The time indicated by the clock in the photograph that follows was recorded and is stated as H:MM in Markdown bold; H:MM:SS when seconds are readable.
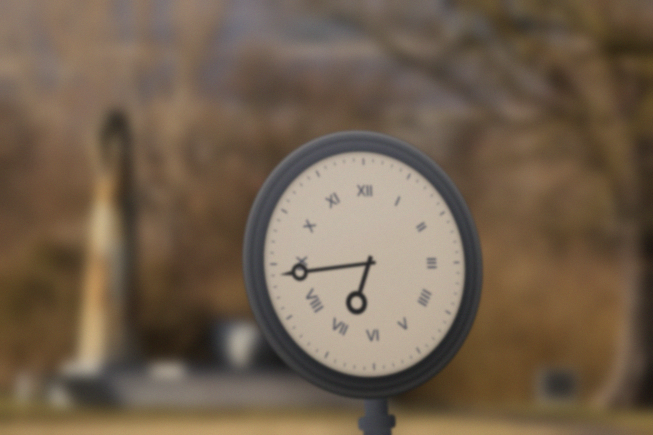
**6:44**
